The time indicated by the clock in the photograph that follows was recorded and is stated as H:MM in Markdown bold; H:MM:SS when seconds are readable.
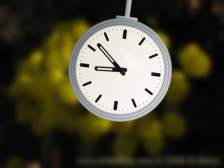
**8:52**
